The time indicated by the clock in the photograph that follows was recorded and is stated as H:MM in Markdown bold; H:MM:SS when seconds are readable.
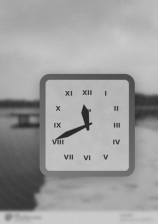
**11:41**
